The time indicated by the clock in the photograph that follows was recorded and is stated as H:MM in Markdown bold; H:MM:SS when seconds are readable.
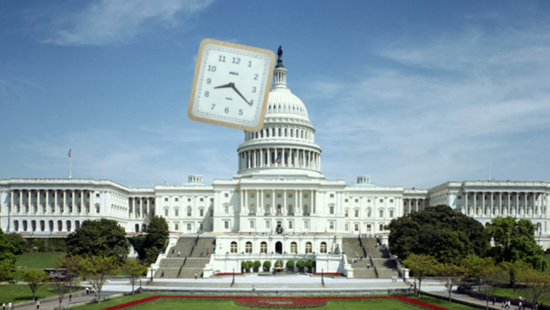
**8:21**
